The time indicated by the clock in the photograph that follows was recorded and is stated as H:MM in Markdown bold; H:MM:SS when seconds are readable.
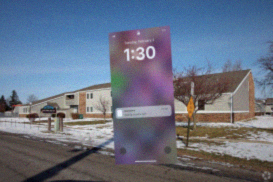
**1:30**
